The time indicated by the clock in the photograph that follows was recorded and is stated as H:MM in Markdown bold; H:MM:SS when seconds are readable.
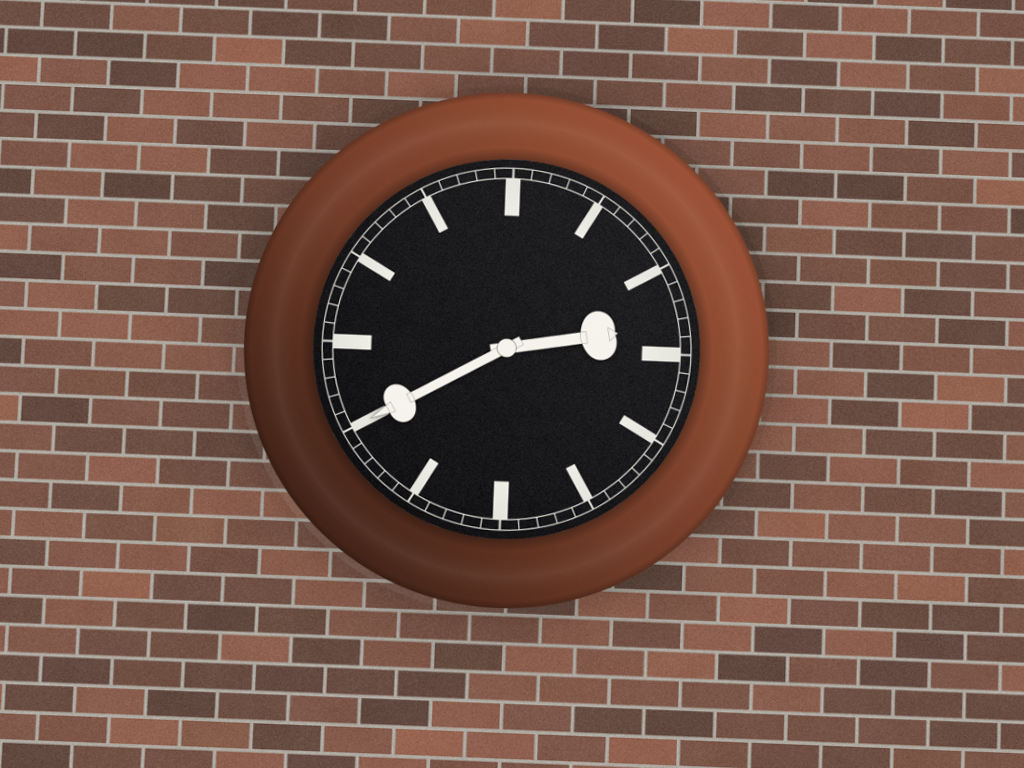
**2:40**
